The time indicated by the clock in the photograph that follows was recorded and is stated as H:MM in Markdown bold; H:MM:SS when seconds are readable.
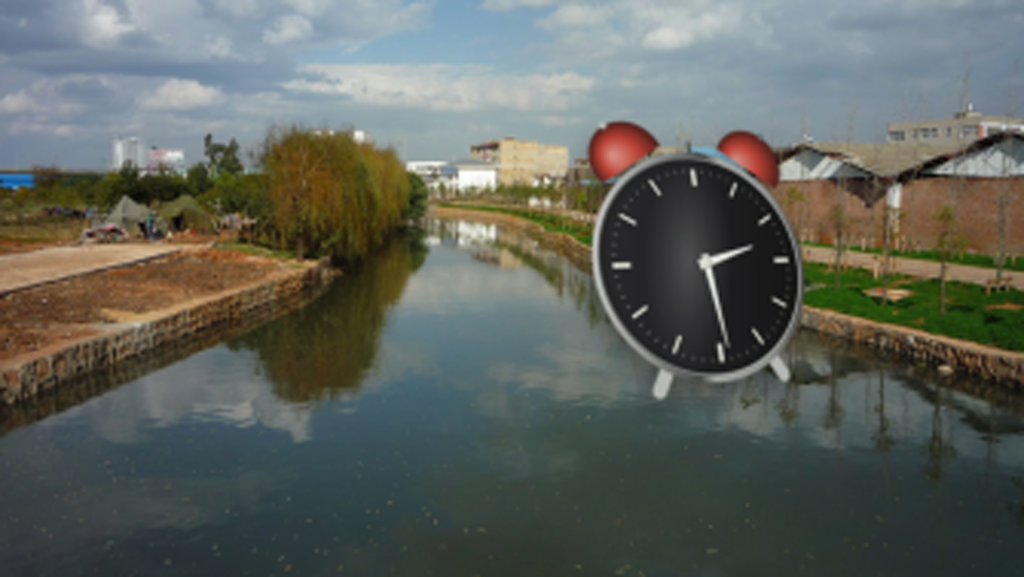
**2:29**
